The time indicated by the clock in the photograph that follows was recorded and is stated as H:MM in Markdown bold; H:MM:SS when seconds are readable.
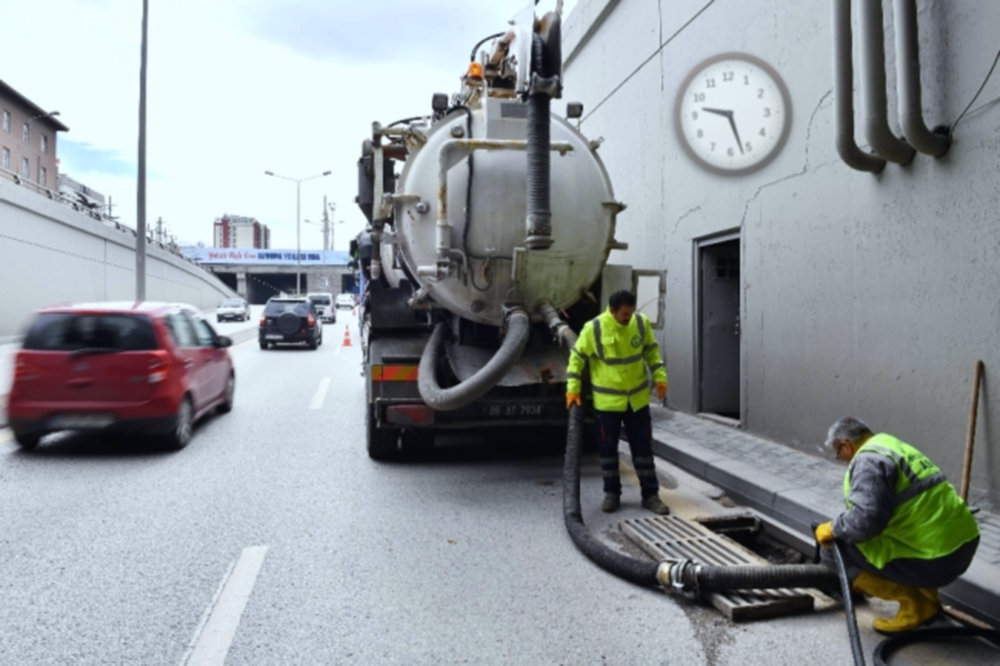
**9:27**
